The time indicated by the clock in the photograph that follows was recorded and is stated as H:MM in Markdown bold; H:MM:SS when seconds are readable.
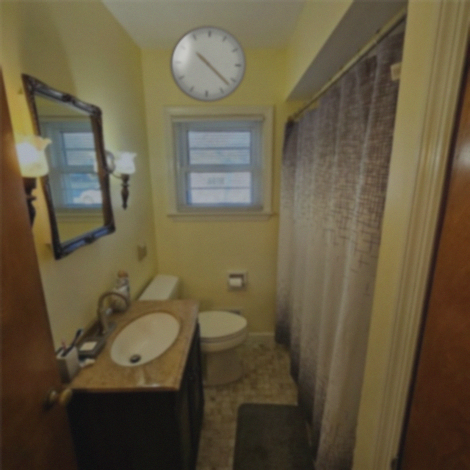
**10:22**
